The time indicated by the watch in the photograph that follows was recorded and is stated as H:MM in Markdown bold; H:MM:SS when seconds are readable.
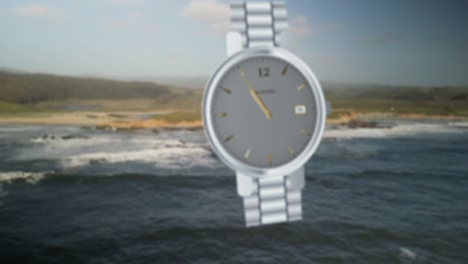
**10:55**
